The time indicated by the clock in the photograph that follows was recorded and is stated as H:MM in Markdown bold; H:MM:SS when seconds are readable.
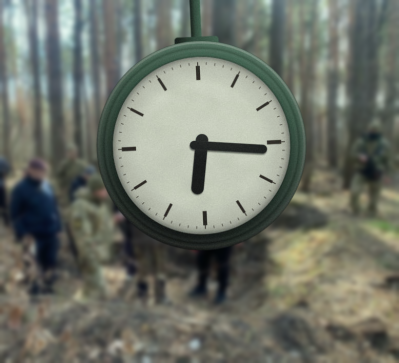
**6:16**
